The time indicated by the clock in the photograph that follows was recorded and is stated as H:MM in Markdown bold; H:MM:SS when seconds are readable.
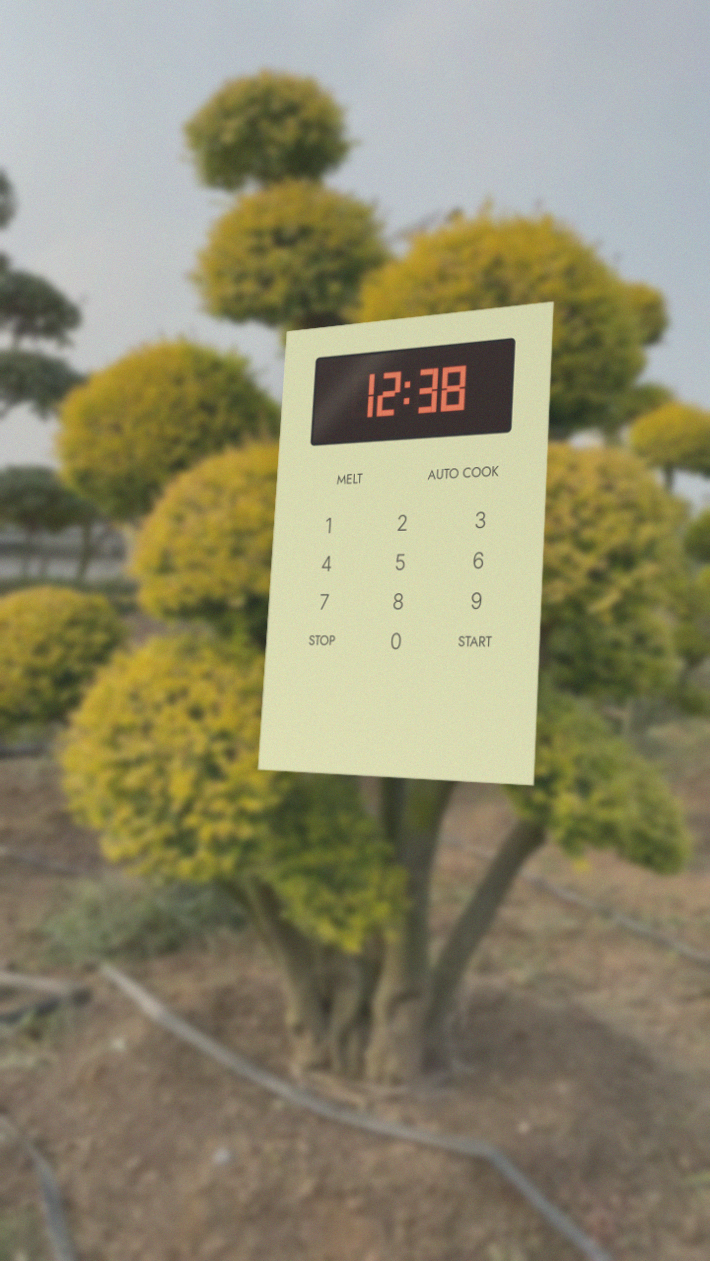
**12:38**
